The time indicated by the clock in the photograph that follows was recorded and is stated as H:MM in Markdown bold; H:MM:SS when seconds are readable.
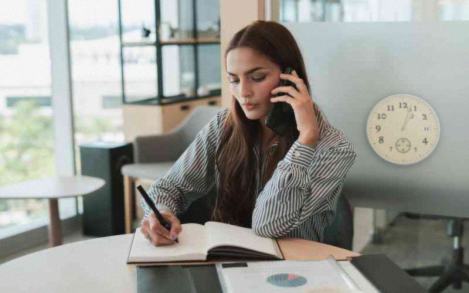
**1:03**
